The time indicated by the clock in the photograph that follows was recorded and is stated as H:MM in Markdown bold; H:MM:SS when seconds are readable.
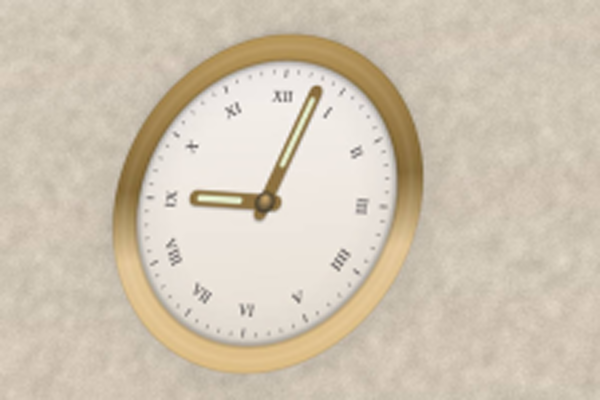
**9:03**
